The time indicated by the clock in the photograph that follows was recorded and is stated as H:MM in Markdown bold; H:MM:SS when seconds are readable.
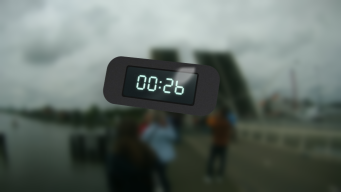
**0:26**
